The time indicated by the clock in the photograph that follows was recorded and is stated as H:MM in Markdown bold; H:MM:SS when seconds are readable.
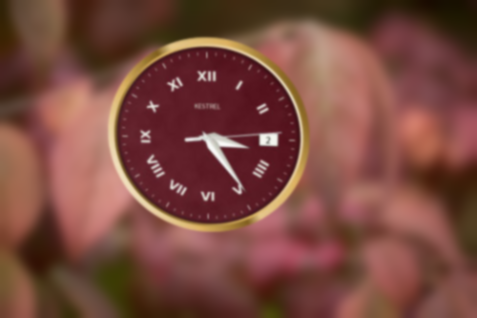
**3:24:14**
